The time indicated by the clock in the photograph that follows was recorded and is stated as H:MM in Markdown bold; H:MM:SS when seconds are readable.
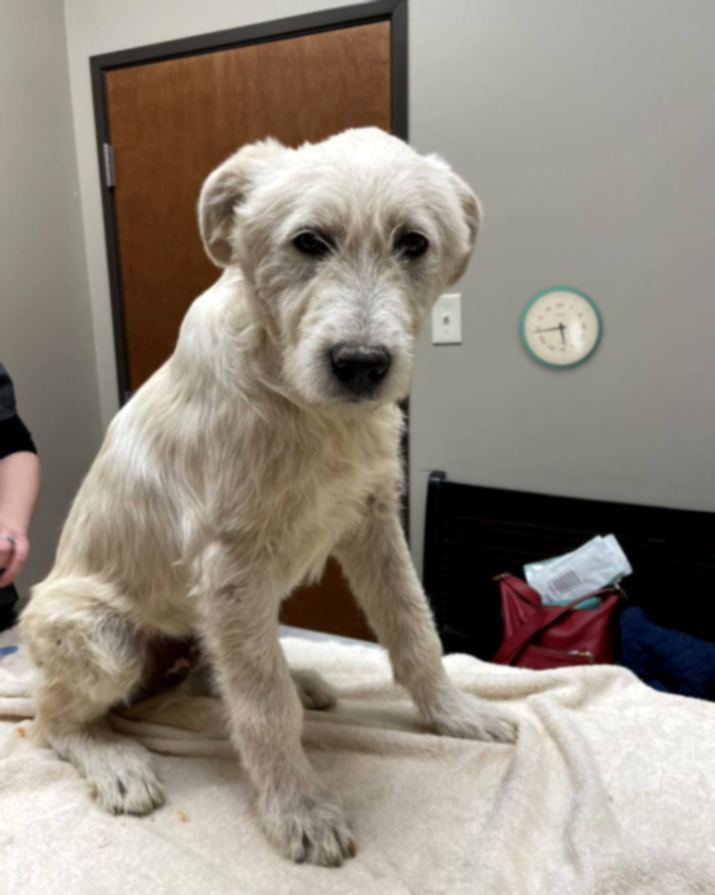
**5:44**
